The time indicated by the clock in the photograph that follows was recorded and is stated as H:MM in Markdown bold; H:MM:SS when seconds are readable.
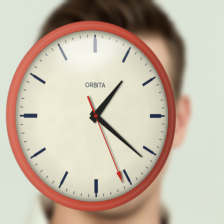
**1:21:26**
